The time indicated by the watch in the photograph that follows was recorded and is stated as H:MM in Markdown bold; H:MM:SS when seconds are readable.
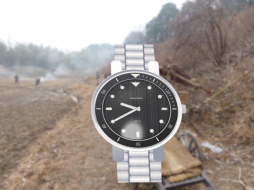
**9:40**
